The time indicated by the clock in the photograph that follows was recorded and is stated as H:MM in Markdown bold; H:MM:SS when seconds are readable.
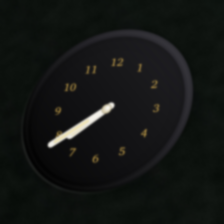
**7:39**
